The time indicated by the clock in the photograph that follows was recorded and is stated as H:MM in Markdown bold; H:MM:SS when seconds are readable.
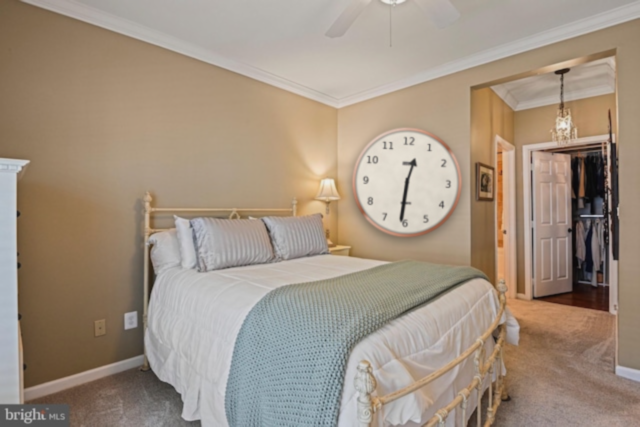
**12:31**
